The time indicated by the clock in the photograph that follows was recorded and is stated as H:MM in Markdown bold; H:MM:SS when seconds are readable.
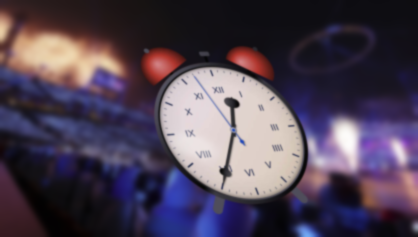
**12:34:57**
